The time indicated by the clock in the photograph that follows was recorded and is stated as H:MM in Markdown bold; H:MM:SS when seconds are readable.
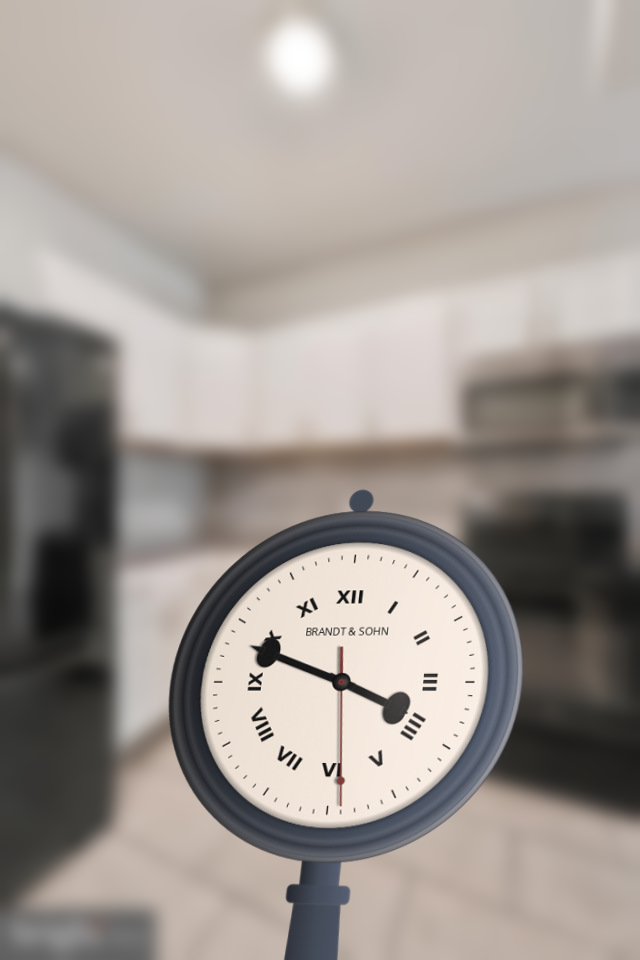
**3:48:29**
